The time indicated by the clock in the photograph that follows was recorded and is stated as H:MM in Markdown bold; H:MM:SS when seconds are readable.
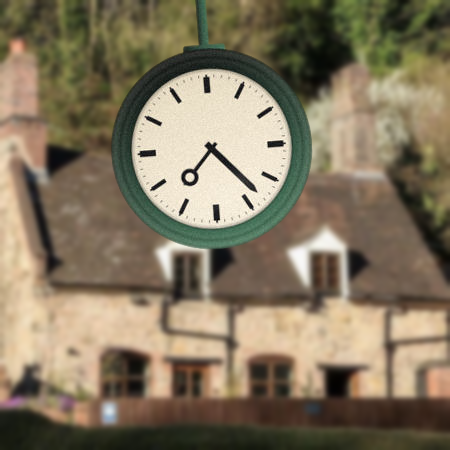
**7:23**
